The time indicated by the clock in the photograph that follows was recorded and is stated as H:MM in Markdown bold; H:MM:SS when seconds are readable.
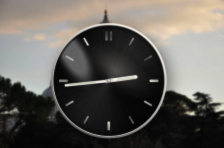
**2:44**
